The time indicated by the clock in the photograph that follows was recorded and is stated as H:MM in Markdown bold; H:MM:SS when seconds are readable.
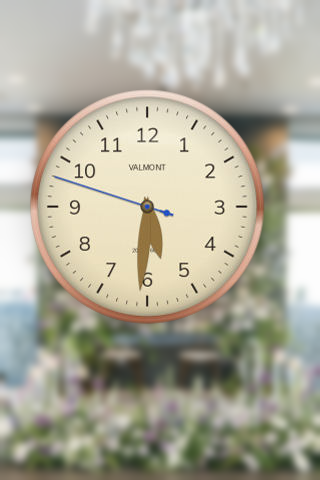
**5:30:48**
